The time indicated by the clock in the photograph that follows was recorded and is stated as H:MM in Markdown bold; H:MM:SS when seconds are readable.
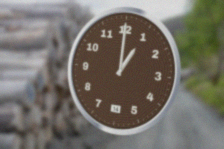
**1:00**
